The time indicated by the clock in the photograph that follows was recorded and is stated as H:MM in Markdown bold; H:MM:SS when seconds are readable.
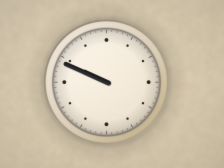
**9:49**
